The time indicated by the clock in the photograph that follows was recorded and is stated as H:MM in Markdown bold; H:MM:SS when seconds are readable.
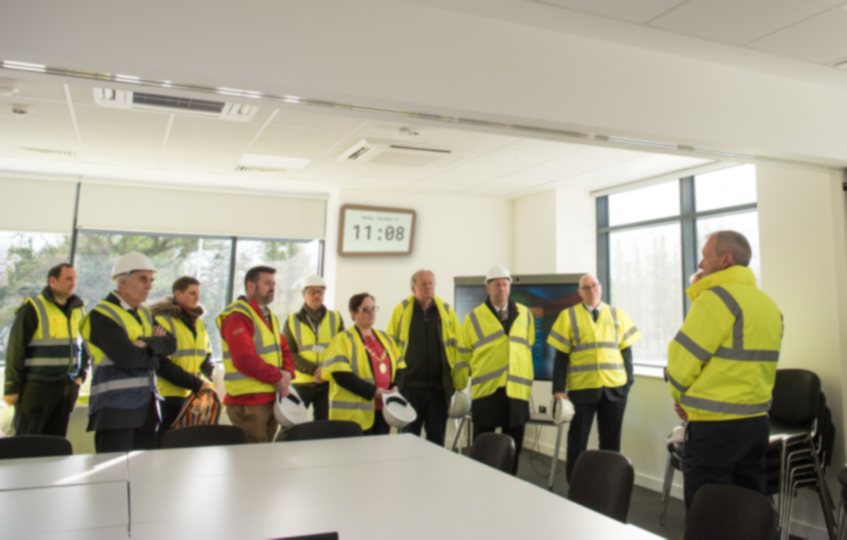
**11:08**
